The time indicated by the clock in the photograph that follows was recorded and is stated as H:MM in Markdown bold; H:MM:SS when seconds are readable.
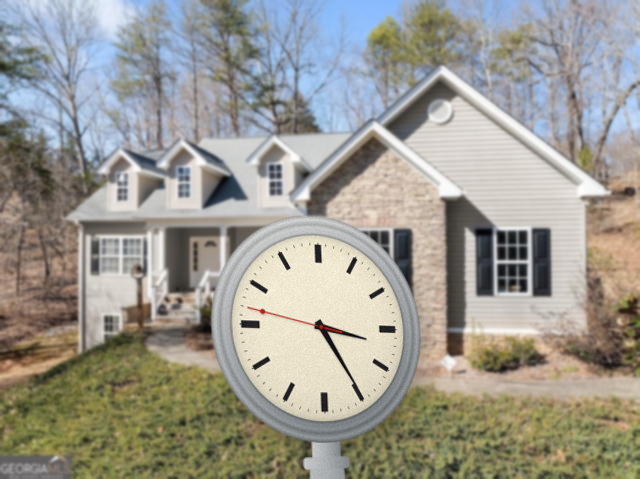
**3:24:47**
